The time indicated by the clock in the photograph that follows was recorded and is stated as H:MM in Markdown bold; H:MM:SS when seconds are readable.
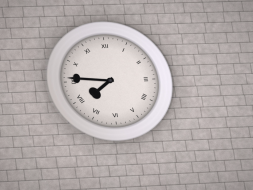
**7:46**
